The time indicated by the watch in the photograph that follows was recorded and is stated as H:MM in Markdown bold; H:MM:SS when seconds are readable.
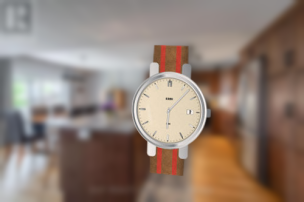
**6:07**
